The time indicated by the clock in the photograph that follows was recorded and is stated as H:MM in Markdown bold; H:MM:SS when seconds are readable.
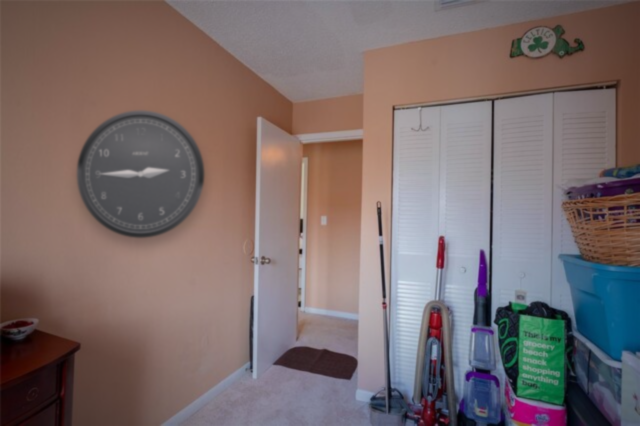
**2:45**
